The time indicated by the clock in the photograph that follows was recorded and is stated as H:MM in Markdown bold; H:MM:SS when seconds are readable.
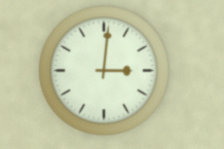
**3:01**
